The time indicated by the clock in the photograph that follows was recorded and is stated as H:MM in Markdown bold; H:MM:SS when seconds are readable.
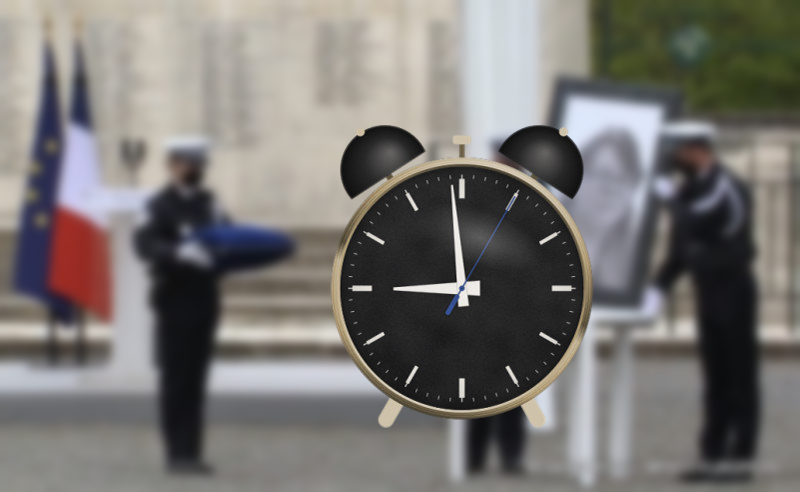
**8:59:05**
